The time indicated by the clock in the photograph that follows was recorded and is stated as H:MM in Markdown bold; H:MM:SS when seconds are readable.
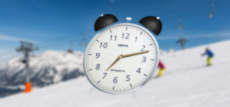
**7:12**
